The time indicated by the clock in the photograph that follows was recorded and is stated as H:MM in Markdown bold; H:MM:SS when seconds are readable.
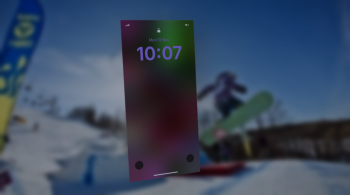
**10:07**
